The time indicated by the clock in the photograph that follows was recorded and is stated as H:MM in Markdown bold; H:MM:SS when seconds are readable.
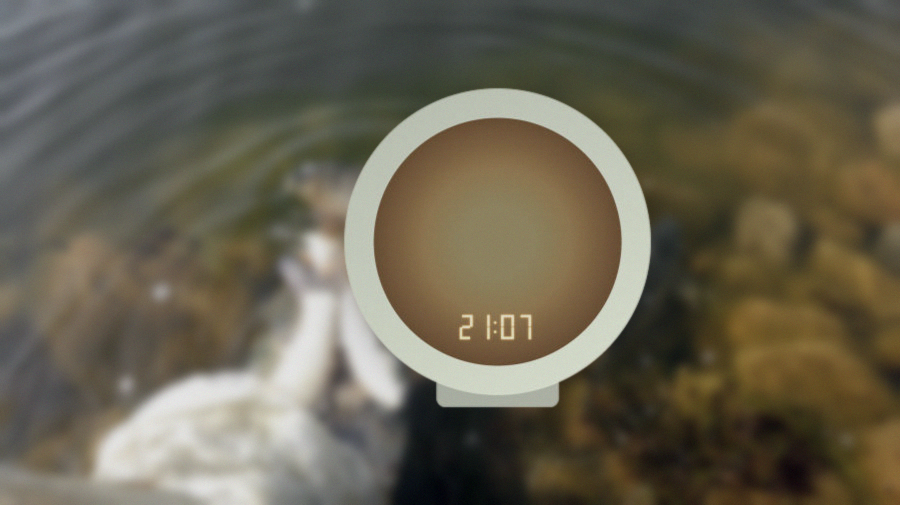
**21:07**
